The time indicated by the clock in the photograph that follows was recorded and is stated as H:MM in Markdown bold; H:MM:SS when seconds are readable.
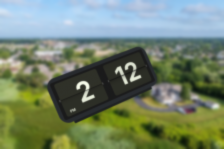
**2:12**
